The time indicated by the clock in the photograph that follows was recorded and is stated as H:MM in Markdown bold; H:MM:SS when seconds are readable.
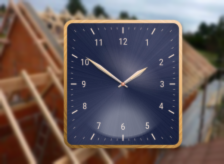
**1:51**
